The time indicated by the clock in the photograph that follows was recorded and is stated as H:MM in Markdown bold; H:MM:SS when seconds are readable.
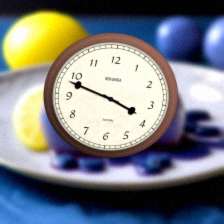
**3:48**
